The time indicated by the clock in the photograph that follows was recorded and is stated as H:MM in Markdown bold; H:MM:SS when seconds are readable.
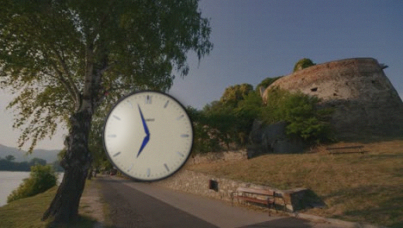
**6:57**
